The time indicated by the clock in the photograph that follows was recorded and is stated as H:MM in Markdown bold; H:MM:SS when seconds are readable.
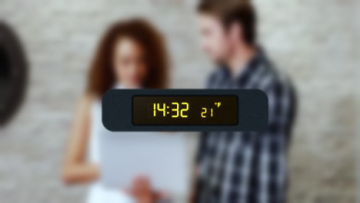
**14:32**
